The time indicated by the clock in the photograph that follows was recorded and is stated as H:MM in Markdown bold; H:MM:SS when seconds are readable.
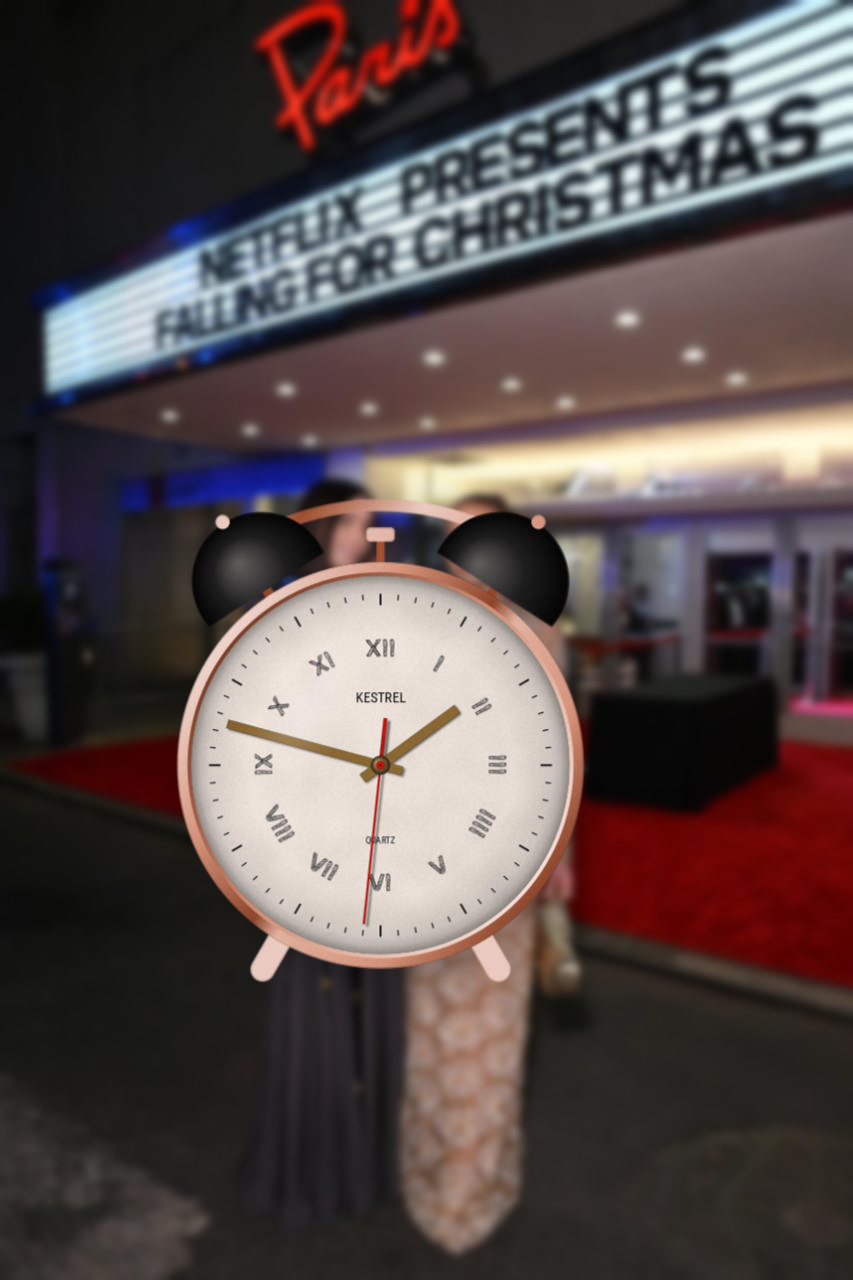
**1:47:31**
